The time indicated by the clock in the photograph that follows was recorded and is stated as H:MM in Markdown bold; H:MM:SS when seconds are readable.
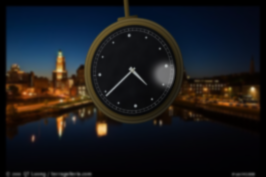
**4:39**
